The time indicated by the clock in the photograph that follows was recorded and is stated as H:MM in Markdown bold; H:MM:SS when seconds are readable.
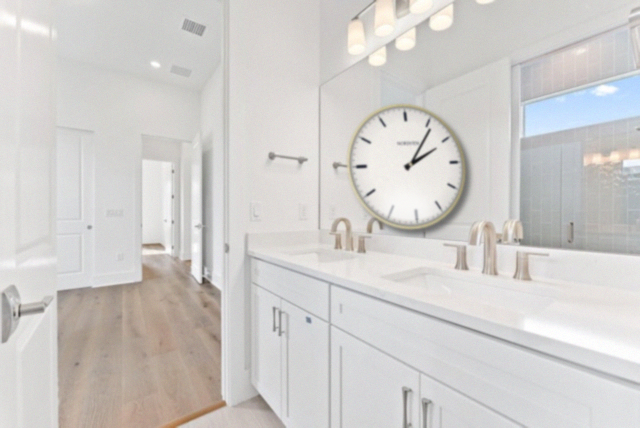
**2:06**
